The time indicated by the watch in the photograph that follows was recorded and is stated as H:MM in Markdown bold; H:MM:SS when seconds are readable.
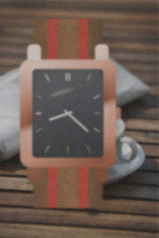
**8:22**
